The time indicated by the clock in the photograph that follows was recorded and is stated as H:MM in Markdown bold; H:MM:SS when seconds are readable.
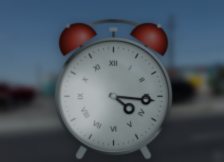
**4:16**
